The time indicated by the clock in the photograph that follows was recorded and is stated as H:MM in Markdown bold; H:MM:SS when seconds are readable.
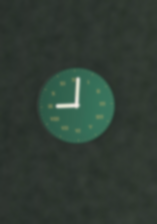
**9:01**
